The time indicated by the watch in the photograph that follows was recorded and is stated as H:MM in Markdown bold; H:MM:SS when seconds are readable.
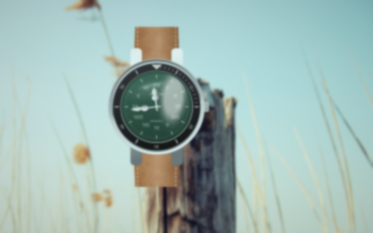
**11:44**
